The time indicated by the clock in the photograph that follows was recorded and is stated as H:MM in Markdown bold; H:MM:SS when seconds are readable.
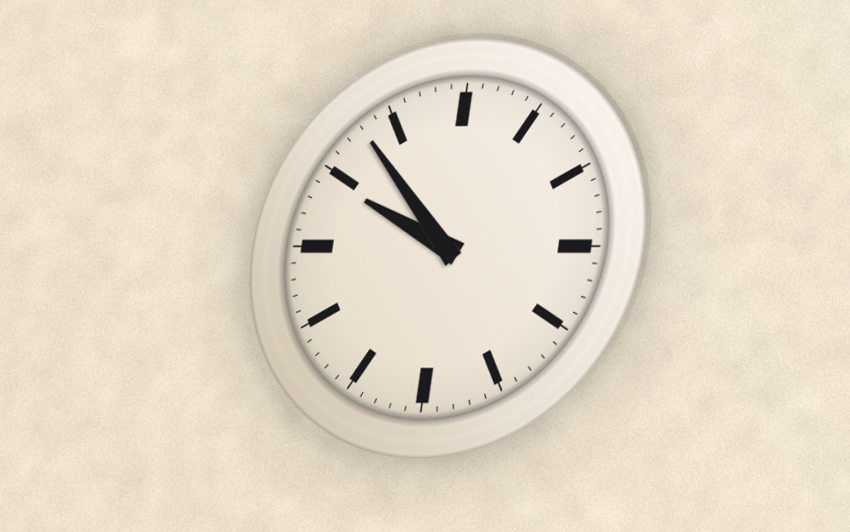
**9:53**
